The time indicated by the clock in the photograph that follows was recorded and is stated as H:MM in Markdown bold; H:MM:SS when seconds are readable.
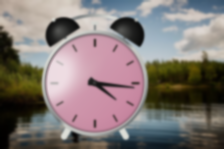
**4:16**
